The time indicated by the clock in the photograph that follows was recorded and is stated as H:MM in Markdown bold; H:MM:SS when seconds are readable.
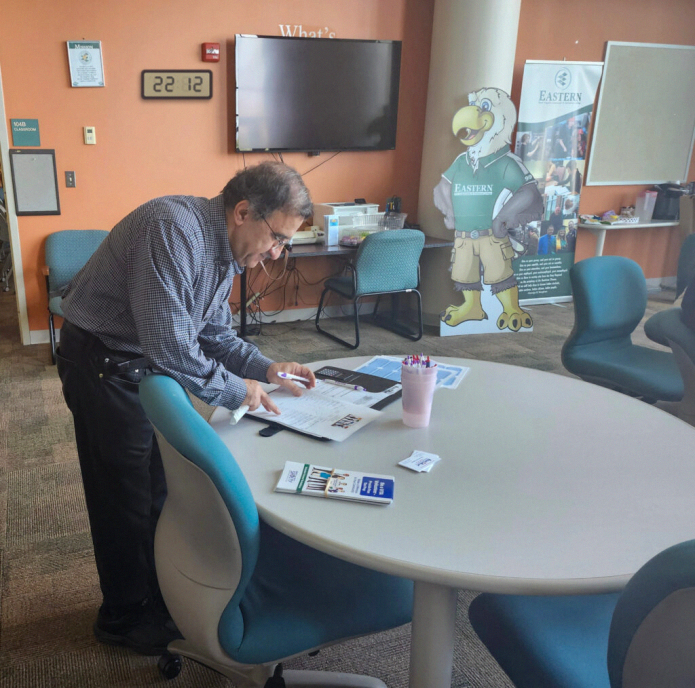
**22:12**
